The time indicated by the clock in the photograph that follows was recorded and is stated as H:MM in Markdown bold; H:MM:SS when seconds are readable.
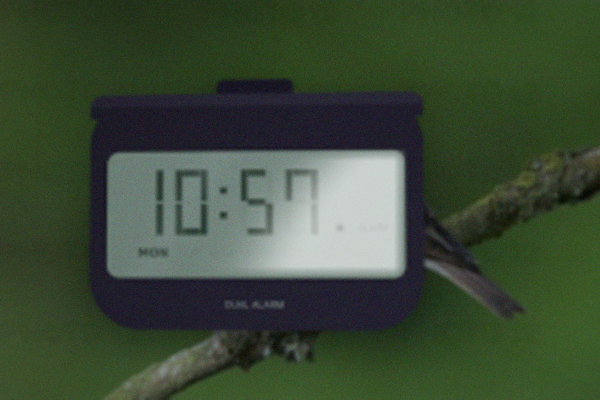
**10:57**
